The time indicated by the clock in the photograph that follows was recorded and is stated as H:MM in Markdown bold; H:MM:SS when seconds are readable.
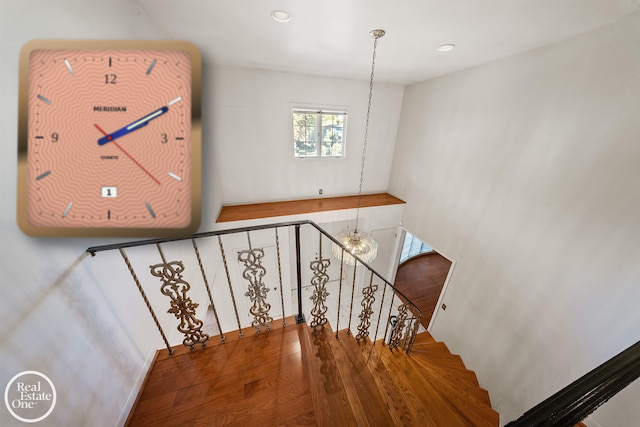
**2:10:22**
